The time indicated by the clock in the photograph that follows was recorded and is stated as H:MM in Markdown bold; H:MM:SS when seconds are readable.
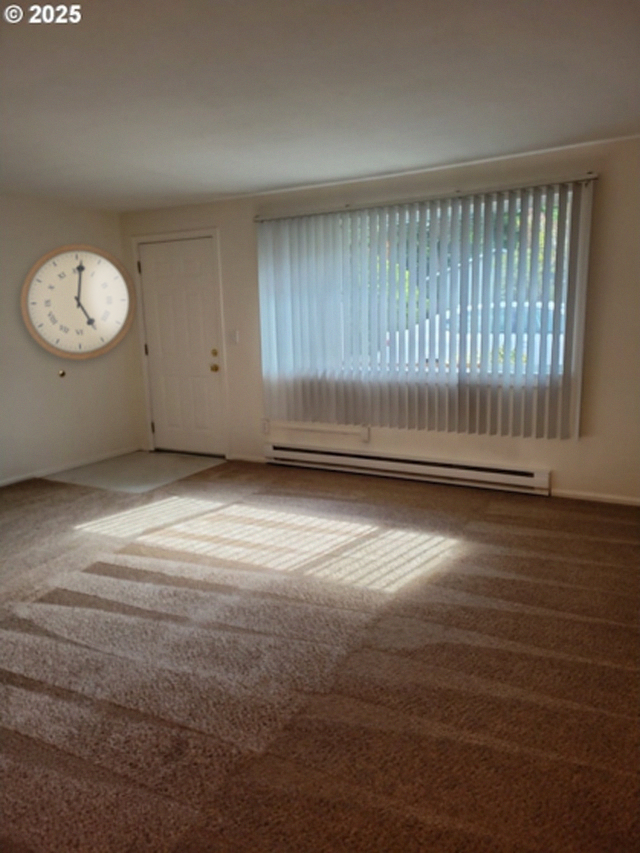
**5:01**
